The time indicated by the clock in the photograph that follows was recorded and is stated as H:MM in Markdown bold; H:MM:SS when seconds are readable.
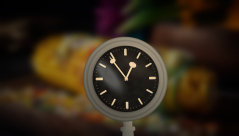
**12:54**
